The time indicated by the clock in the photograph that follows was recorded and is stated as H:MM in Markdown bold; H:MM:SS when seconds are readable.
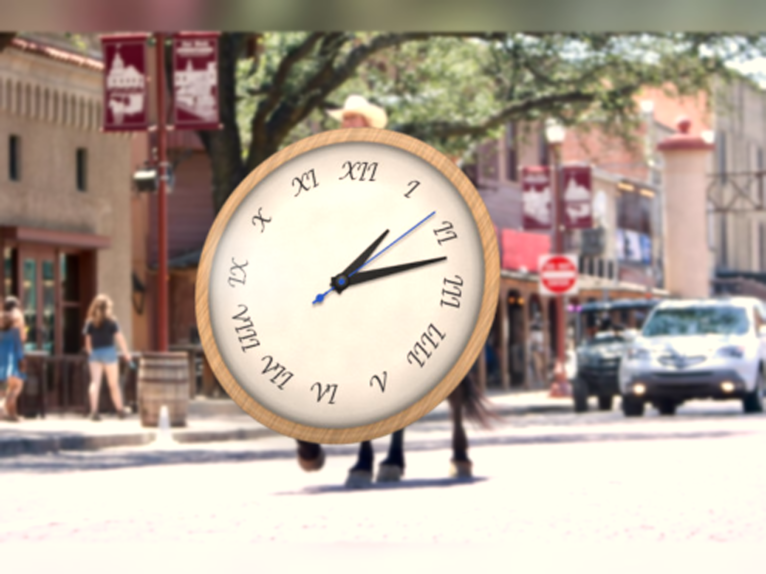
**1:12:08**
